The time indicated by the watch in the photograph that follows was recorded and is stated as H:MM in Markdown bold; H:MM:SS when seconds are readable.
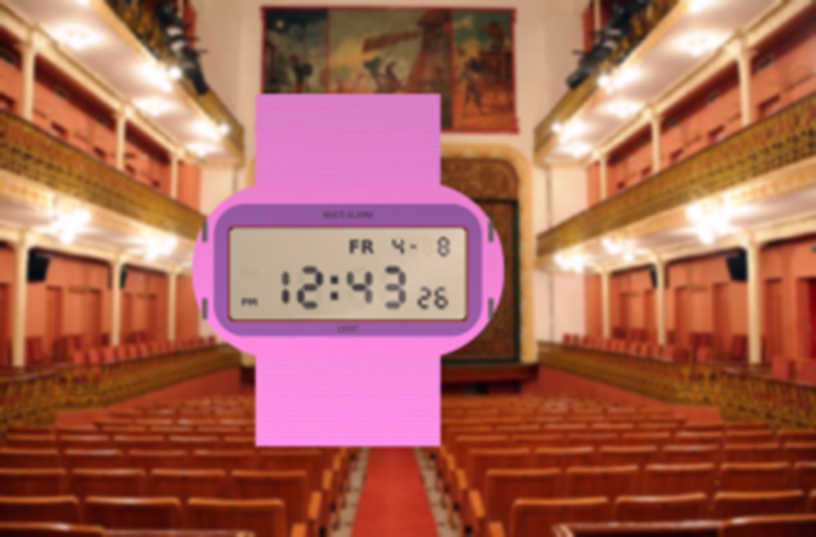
**12:43:26**
